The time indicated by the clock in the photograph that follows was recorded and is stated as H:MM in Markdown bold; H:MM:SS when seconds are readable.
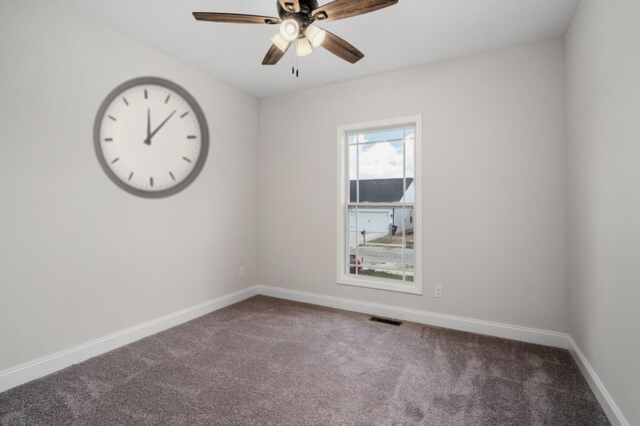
**12:08**
